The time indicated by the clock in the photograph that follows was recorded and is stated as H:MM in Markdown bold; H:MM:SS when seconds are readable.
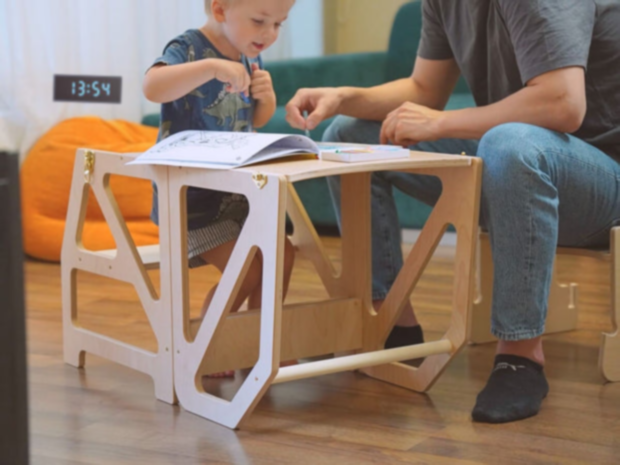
**13:54**
